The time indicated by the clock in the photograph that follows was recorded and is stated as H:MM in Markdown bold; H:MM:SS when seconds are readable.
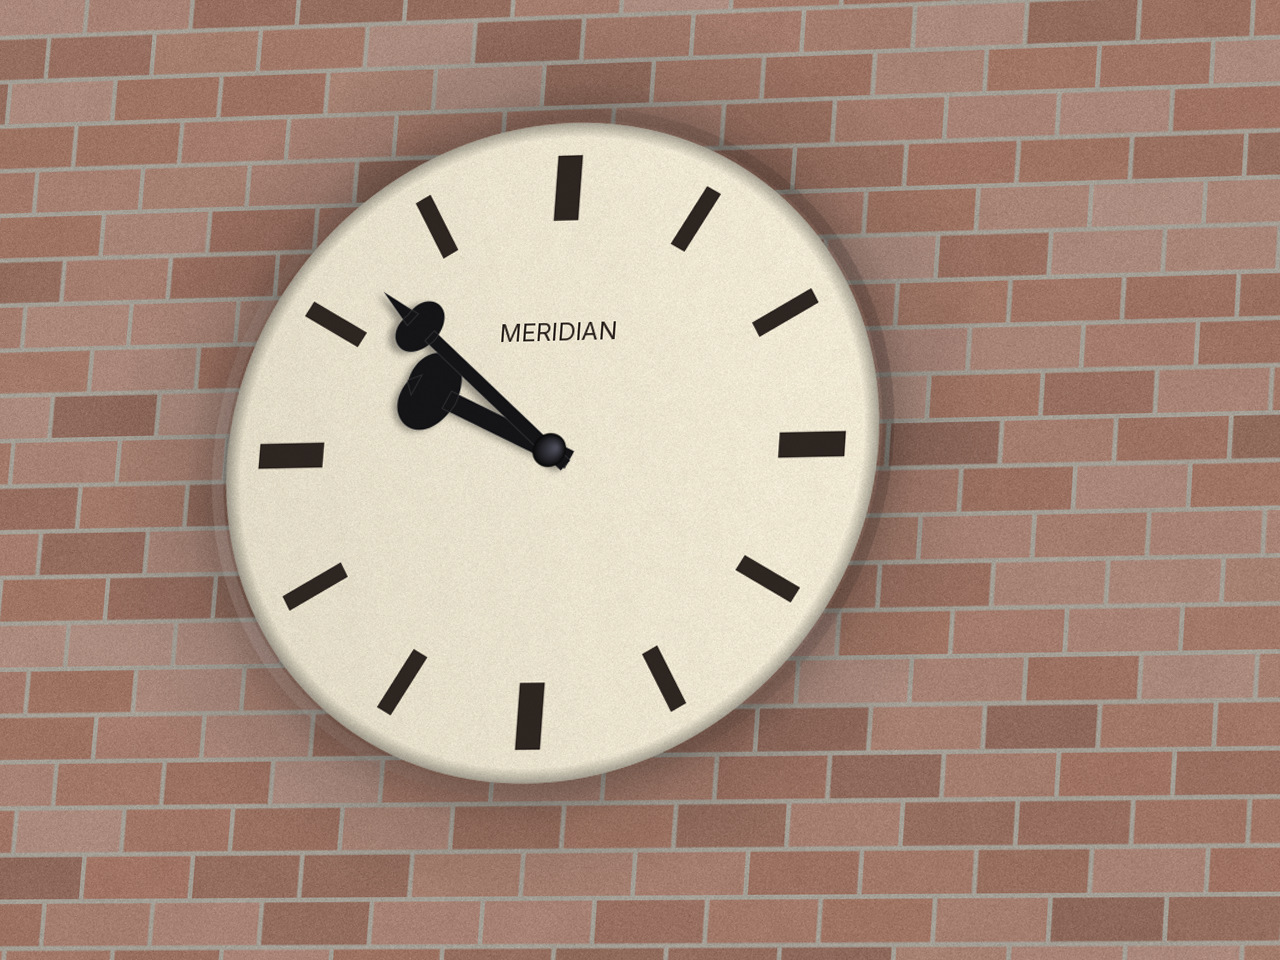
**9:52**
